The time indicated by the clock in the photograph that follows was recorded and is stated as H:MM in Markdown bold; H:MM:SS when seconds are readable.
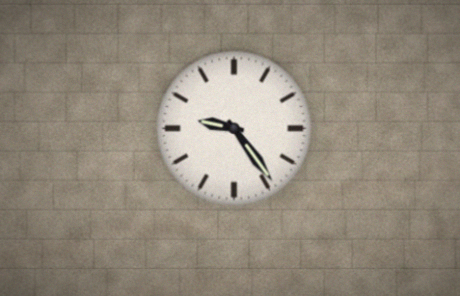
**9:24**
